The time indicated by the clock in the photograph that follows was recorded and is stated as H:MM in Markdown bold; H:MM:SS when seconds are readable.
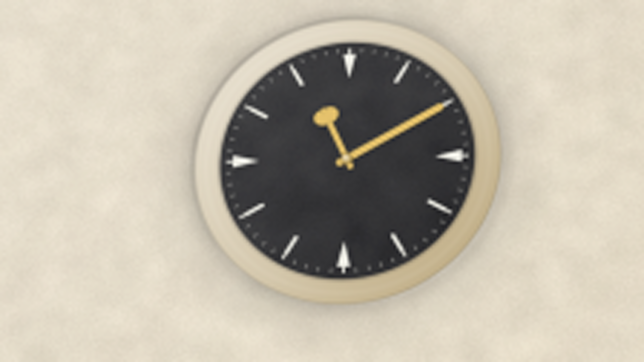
**11:10**
